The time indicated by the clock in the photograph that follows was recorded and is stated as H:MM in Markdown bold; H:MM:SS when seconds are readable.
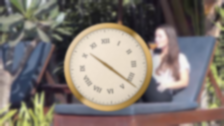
**10:22**
